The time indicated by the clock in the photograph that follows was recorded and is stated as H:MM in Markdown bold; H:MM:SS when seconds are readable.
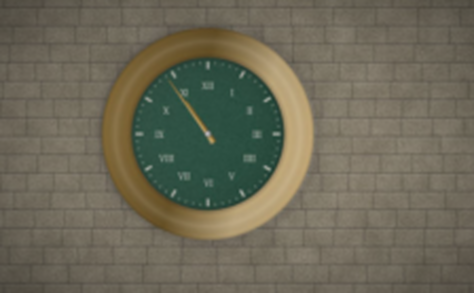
**10:54**
